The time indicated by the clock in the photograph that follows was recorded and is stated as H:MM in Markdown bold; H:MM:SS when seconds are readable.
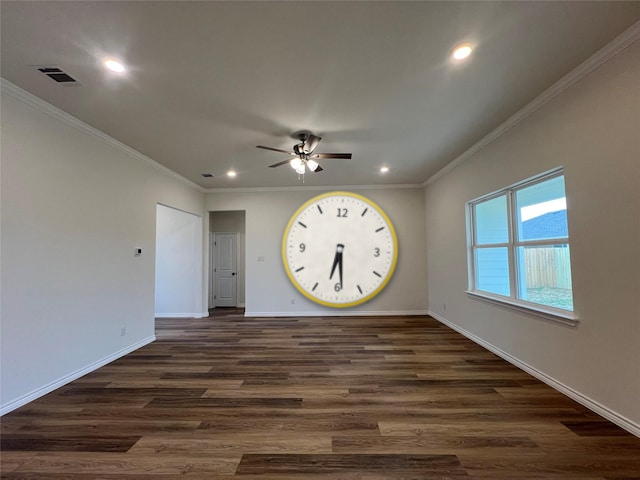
**6:29**
